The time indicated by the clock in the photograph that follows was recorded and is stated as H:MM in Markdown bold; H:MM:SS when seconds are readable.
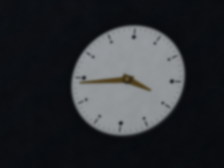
**3:44**
